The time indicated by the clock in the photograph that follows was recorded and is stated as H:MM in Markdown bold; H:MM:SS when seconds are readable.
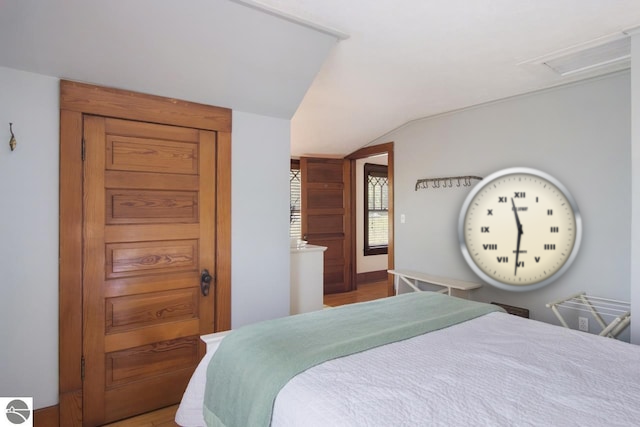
**11:31**
